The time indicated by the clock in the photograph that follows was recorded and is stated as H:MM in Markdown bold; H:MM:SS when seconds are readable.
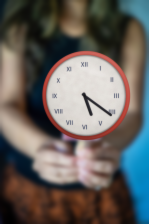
**5:21**
